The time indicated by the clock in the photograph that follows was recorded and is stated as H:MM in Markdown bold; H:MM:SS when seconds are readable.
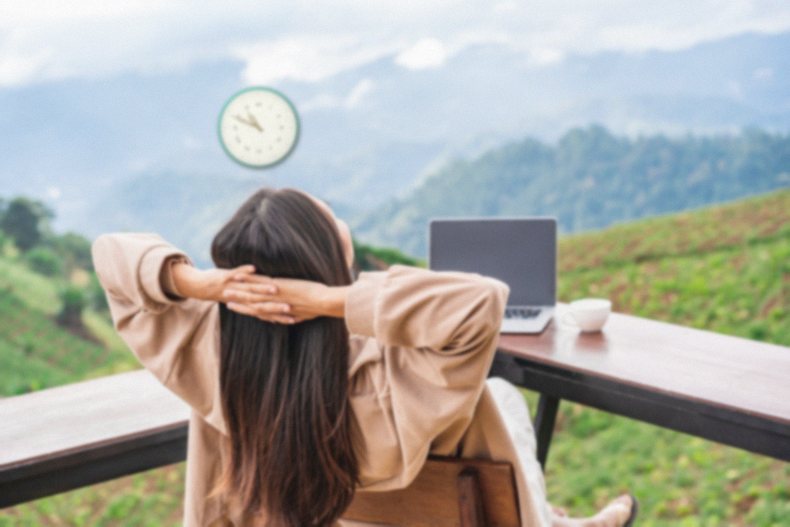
**10:49**
